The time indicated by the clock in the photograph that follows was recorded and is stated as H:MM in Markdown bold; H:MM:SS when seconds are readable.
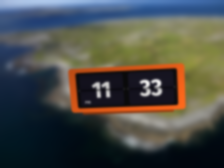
**11:33**
